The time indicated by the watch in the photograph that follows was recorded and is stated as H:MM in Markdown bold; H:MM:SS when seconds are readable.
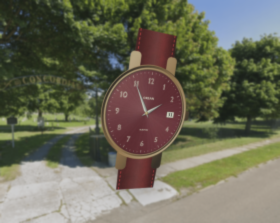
**1:55**
